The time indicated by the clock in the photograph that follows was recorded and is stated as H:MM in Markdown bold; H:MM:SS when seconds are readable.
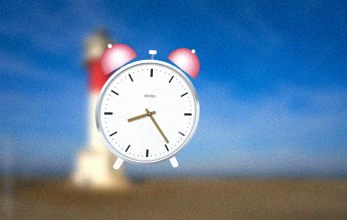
**8:24**
